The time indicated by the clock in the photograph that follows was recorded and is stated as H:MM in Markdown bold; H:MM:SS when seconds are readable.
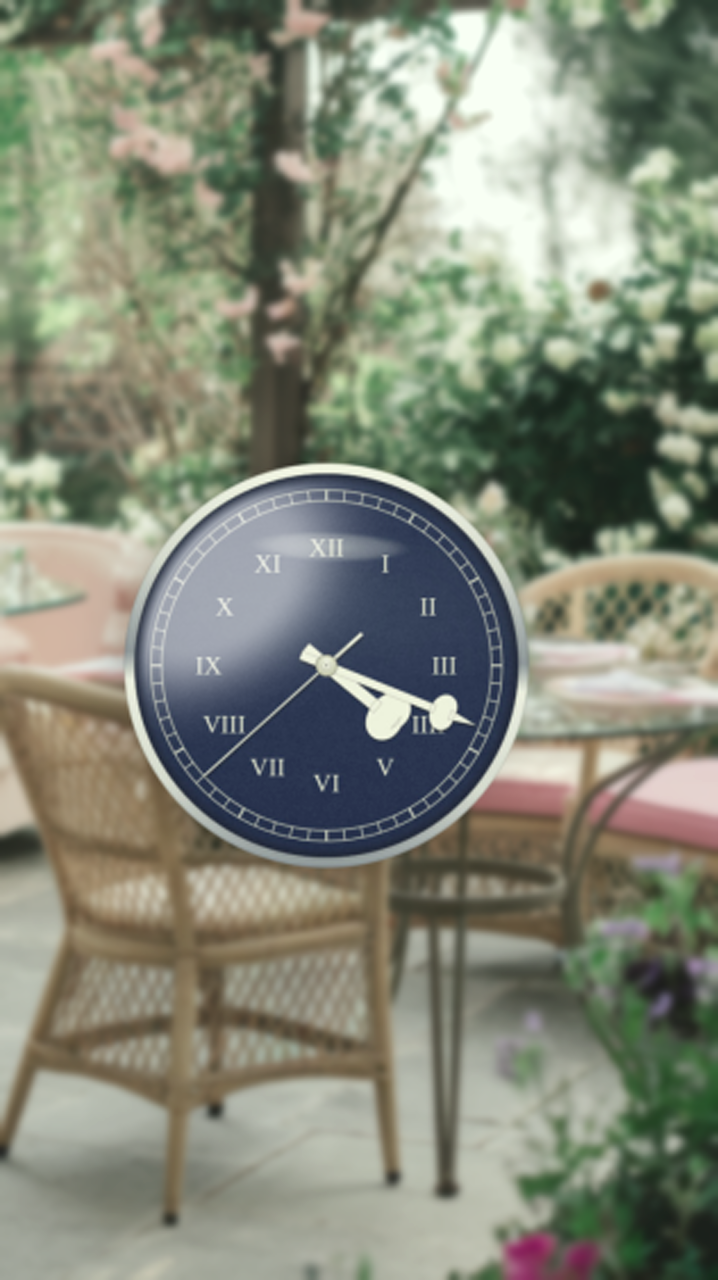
**4:18:38**
